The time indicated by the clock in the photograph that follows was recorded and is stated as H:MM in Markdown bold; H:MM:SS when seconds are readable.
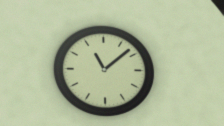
**11:08**
